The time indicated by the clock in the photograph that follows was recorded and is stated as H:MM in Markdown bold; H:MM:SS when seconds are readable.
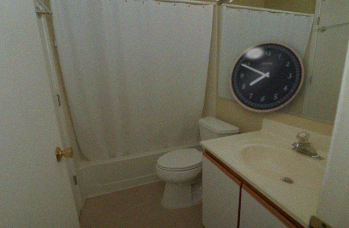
**7:49**
